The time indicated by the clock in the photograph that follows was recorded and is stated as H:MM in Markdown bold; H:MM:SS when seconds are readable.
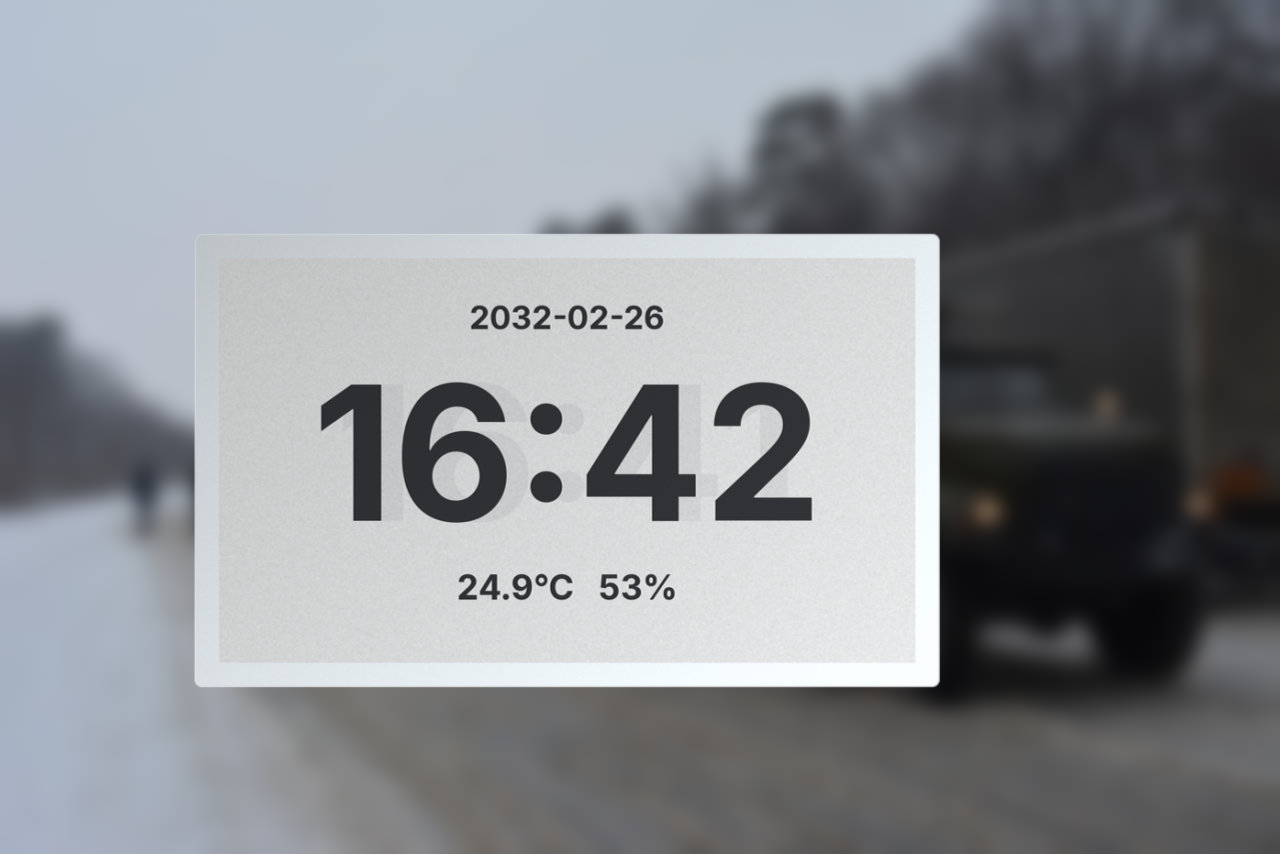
**16:42**
